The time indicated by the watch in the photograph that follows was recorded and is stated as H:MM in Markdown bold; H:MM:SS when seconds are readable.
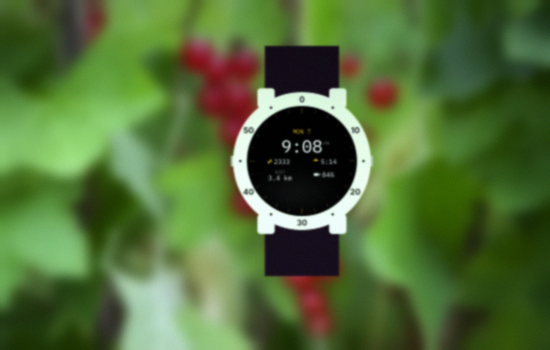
**9:08**
